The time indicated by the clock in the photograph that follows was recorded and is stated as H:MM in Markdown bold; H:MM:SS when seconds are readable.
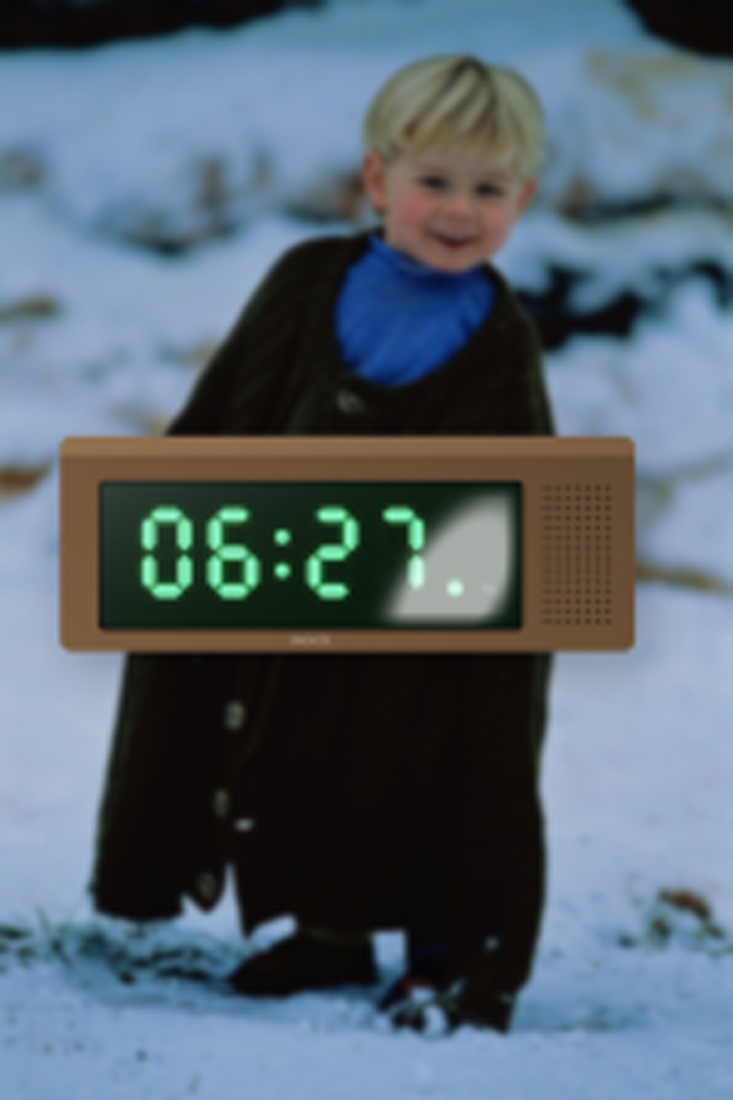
**6:27**
